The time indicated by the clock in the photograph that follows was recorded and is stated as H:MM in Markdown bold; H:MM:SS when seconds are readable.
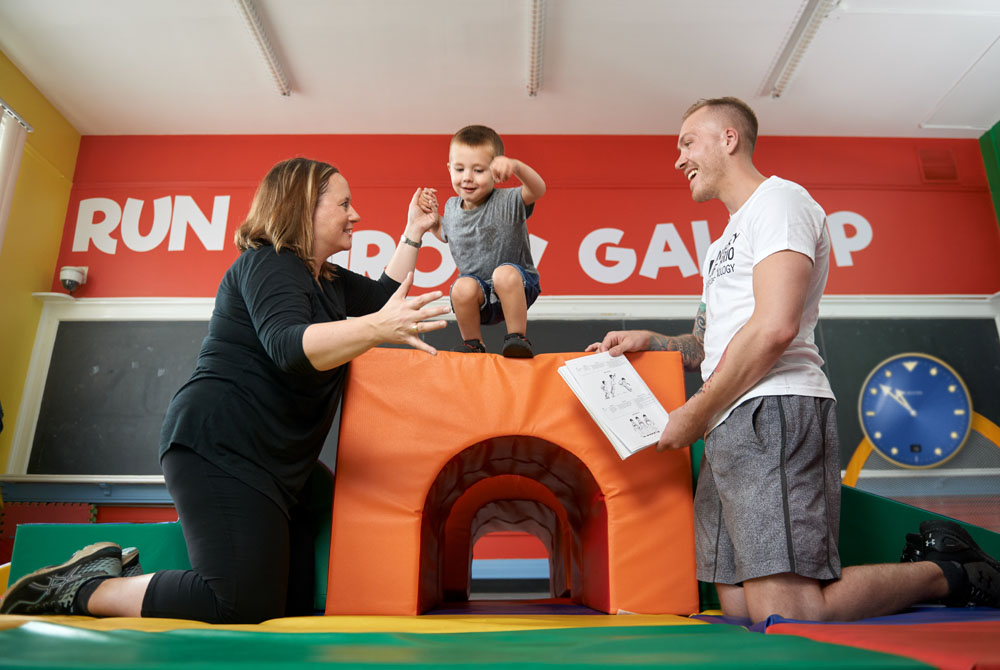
**10:52**
